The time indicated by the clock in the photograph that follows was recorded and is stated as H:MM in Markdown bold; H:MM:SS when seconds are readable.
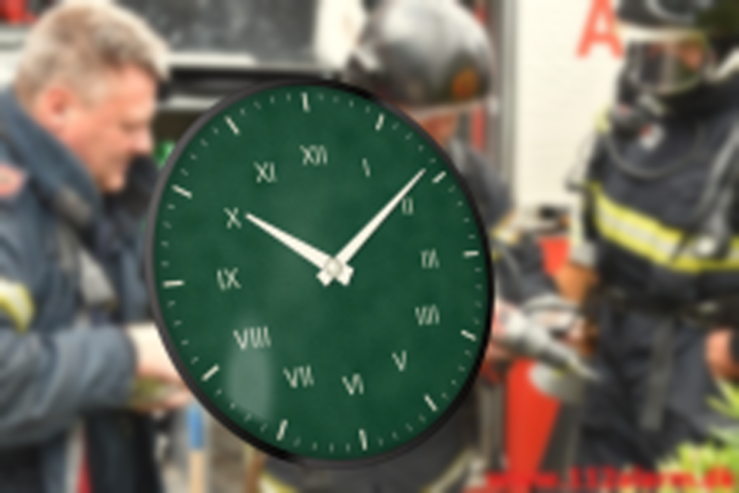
**10:09**
